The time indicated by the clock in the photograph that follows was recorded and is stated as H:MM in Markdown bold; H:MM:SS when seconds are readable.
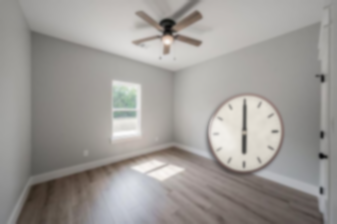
**6:00**
